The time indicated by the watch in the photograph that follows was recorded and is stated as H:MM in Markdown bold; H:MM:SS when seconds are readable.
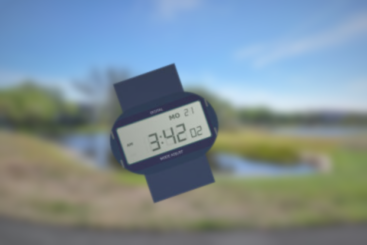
**3:42**
